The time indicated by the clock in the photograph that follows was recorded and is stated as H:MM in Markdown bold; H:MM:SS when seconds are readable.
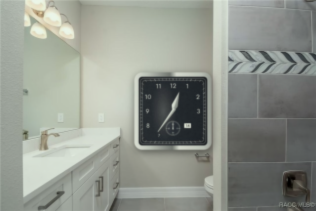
**12:36**
